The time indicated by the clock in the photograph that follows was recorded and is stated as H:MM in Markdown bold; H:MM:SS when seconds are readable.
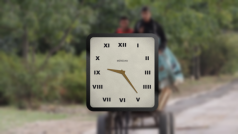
**9:24**
